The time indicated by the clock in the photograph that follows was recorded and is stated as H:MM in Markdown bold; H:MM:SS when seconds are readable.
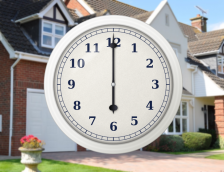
**6:00**
